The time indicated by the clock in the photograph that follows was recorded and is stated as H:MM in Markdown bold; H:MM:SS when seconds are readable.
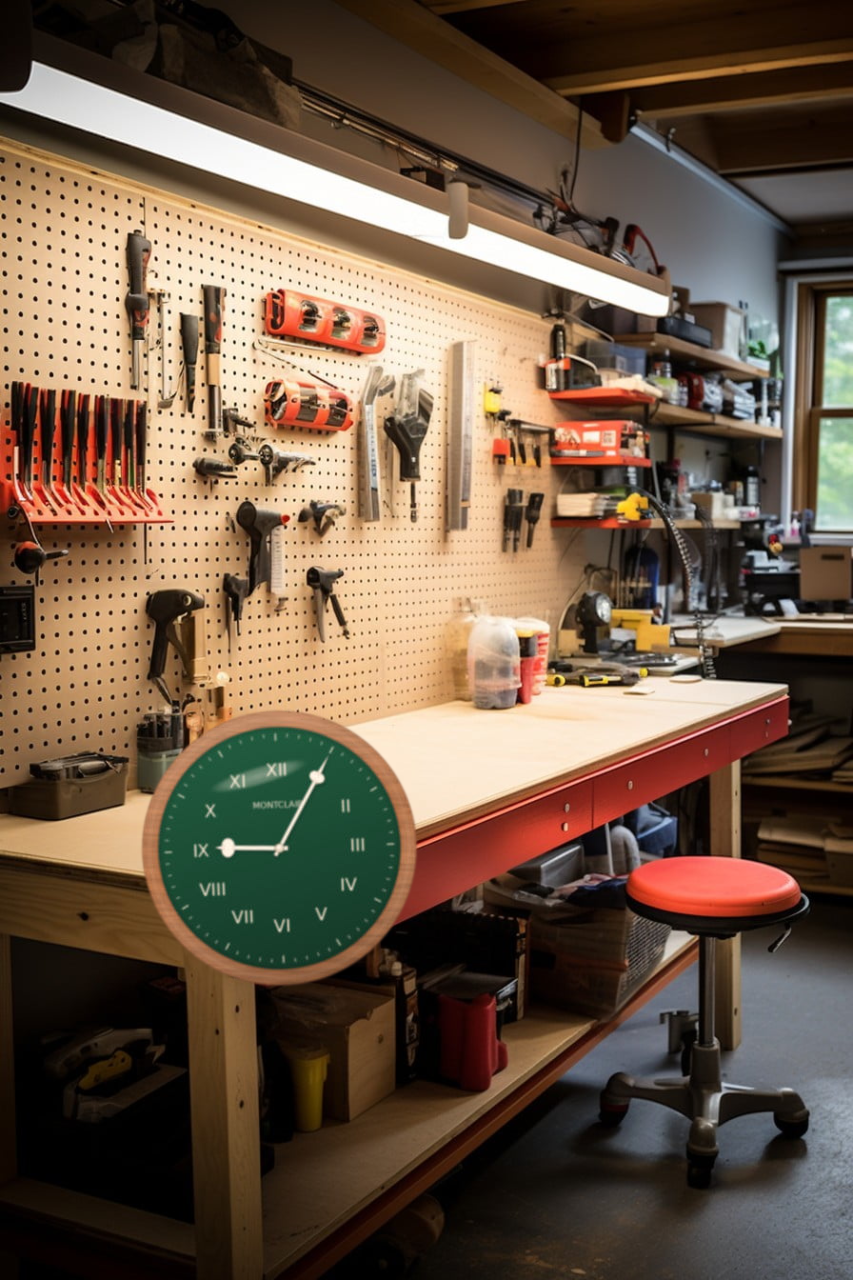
**9:05**
